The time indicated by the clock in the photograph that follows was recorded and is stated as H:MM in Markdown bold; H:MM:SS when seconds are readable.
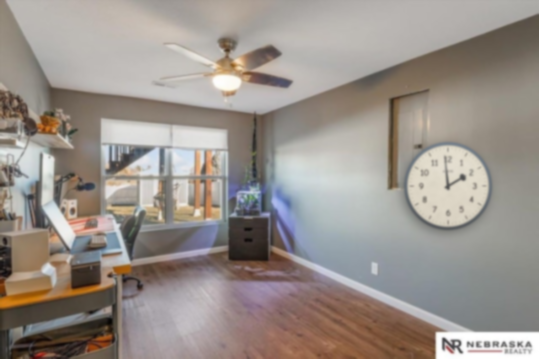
**1:59**
